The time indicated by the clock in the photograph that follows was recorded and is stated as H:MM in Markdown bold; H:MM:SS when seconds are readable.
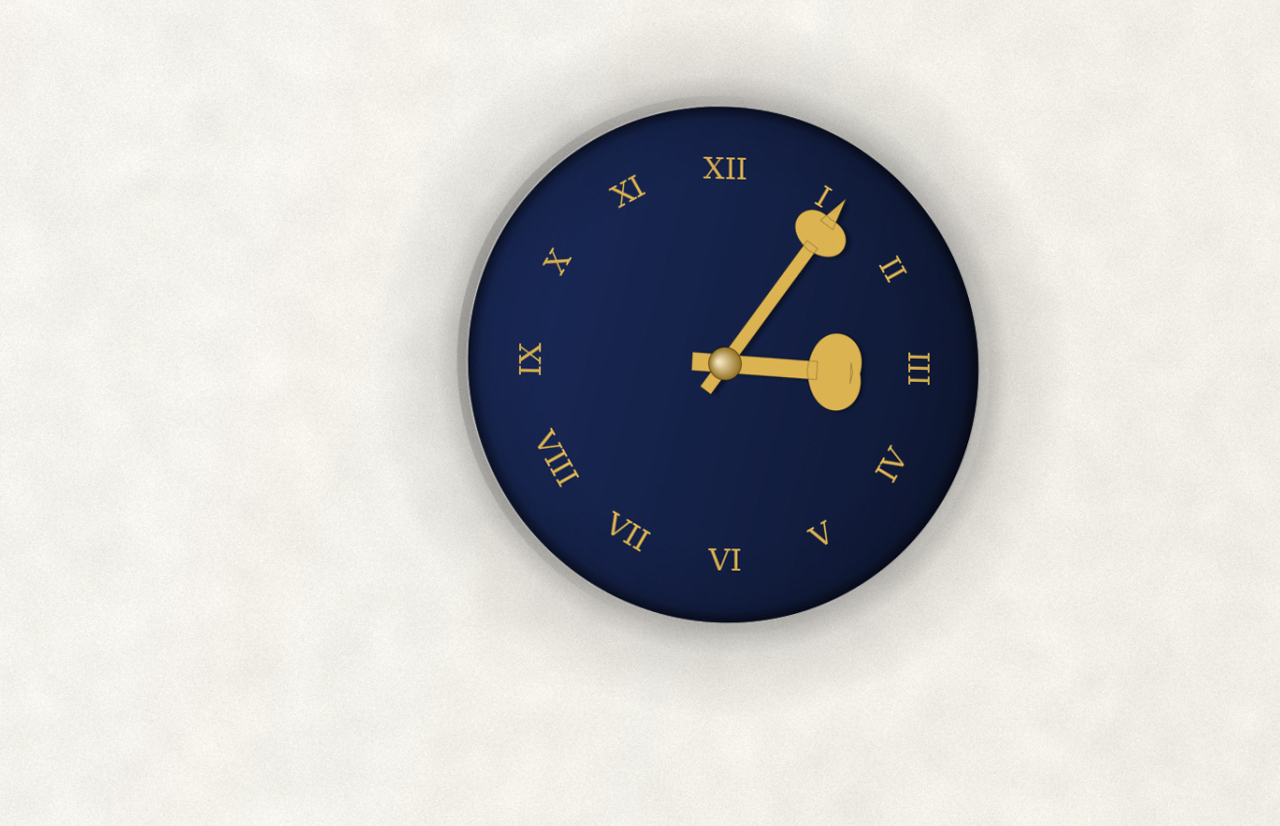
**3:06**
